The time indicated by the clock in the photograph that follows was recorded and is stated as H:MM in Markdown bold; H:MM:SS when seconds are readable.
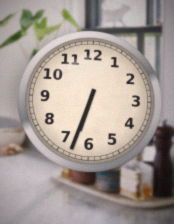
**6:33**
